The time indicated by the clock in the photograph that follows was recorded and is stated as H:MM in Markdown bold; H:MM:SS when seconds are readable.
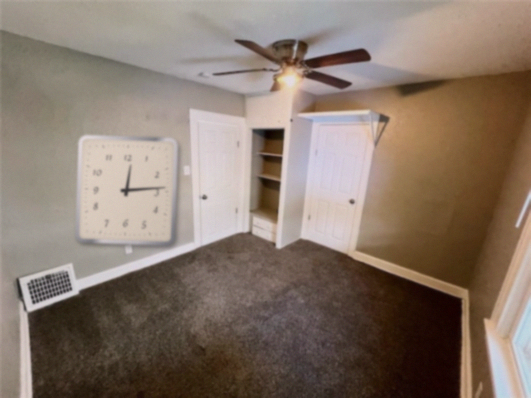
**12:14**
